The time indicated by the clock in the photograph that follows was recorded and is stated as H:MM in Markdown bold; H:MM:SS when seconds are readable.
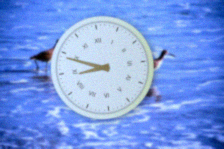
**8:49**
